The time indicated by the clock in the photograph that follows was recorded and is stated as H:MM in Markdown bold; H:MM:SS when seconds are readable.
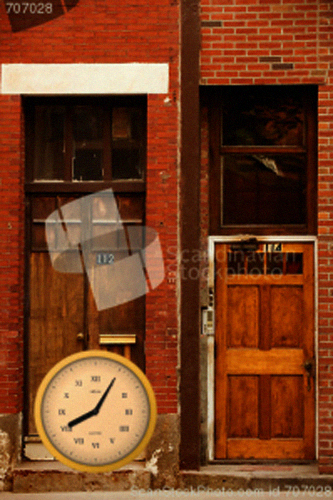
**8:05**
